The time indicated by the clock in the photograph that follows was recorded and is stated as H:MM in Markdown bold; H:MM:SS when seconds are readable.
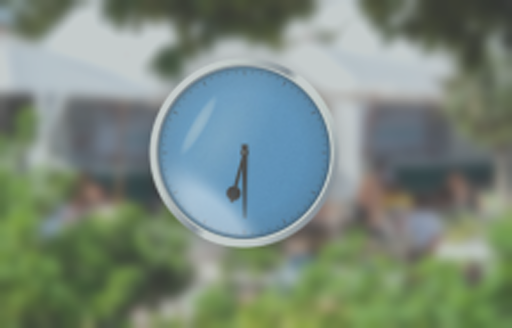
**6:30**
